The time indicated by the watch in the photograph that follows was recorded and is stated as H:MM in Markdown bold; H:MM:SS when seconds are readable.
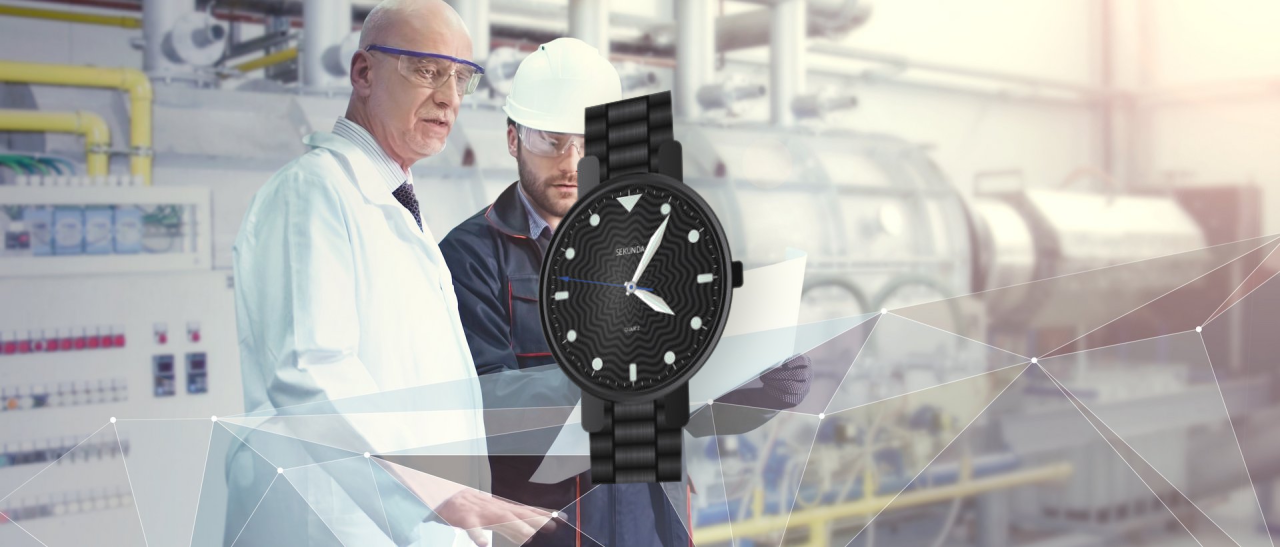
**4:05:47**
